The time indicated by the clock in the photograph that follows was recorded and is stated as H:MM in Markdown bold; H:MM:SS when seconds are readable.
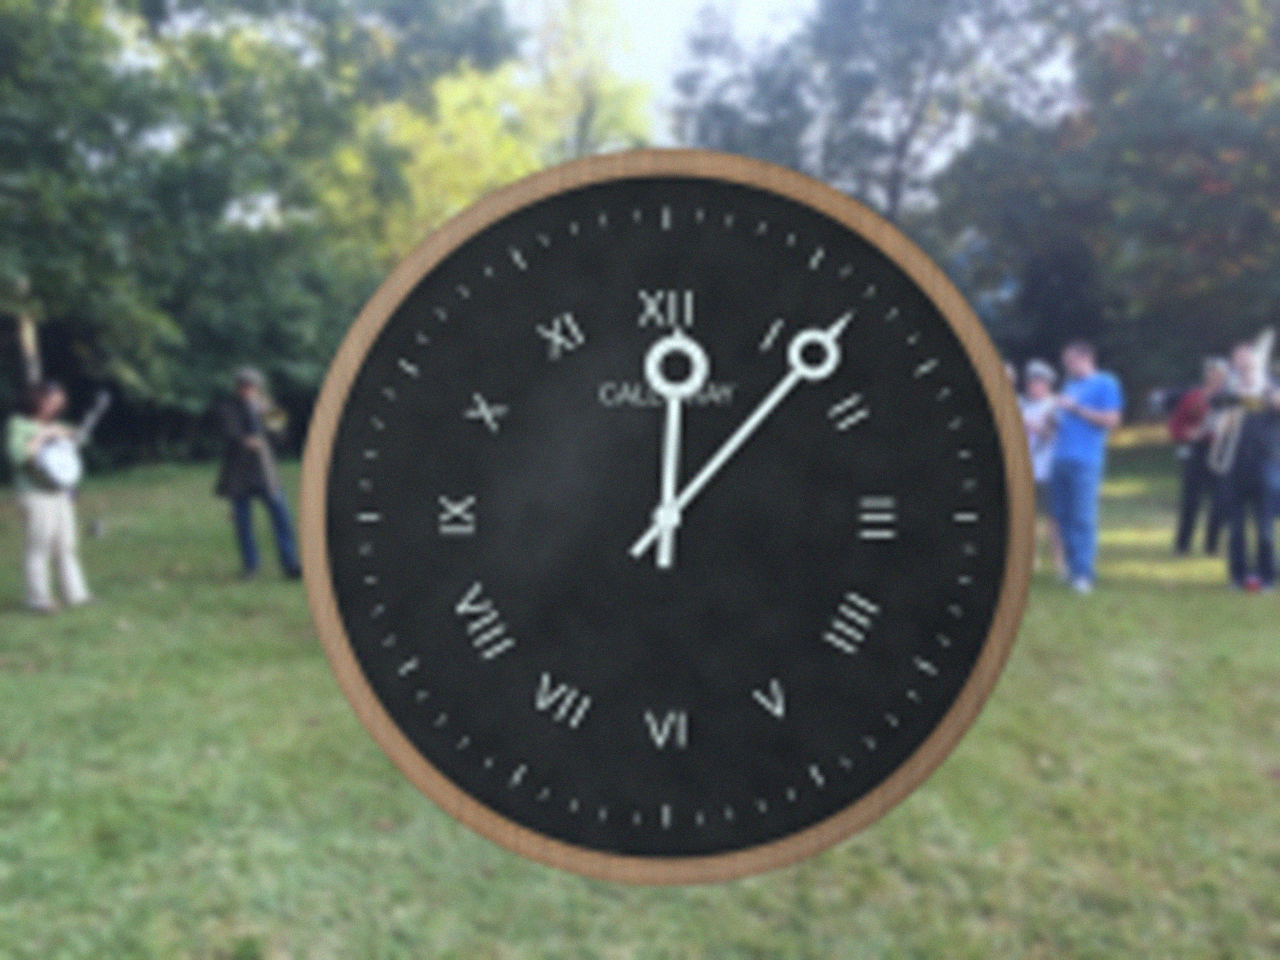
**12:07**
